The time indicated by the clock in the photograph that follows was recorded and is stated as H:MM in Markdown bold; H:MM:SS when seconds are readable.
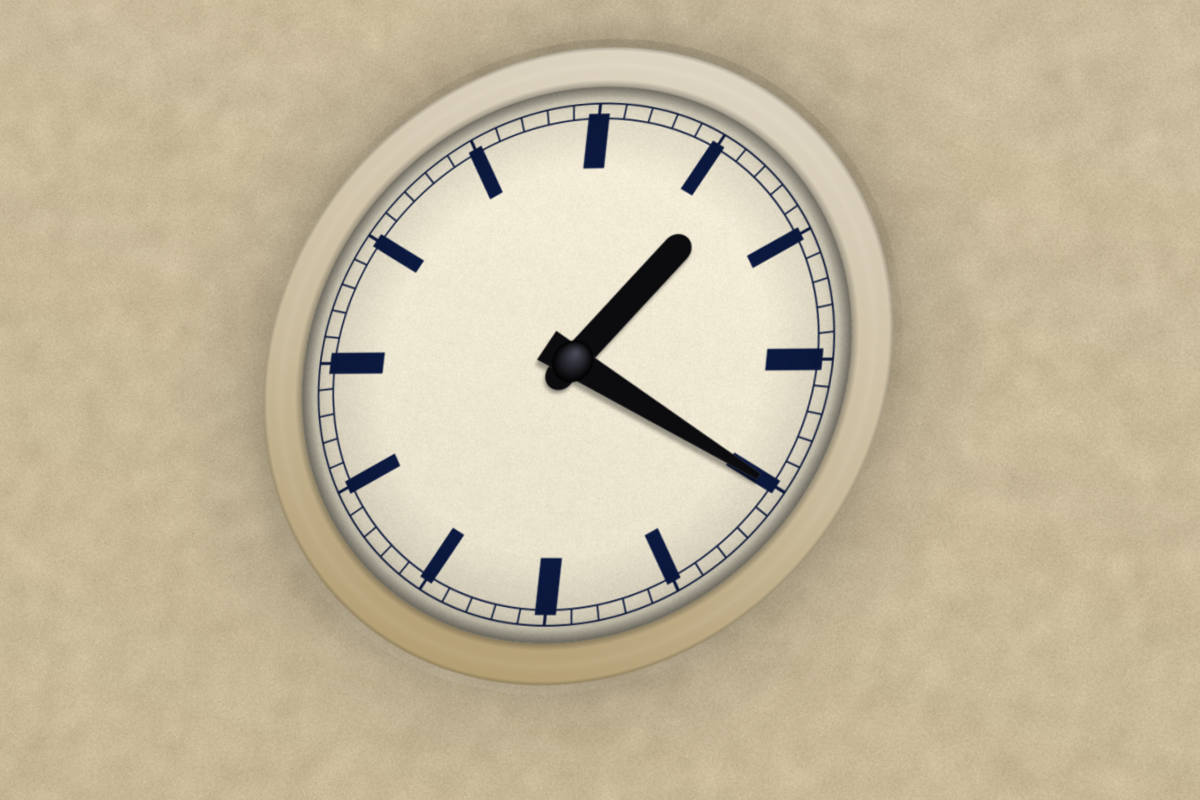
**1:20**
